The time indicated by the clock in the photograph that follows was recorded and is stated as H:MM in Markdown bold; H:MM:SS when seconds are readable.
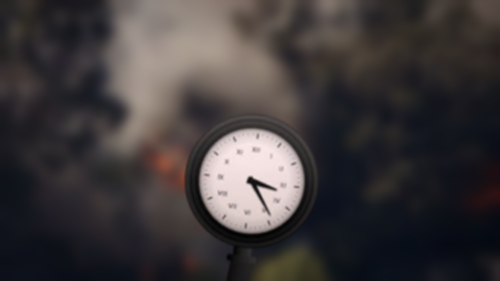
**3:24**
